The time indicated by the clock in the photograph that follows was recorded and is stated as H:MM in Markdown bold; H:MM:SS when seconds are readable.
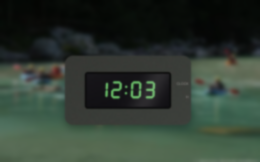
**12:03**
